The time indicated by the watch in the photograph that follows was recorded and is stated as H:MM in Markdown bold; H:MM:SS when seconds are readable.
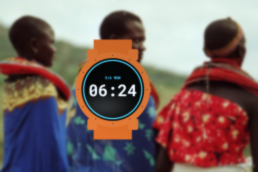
**6:24**
